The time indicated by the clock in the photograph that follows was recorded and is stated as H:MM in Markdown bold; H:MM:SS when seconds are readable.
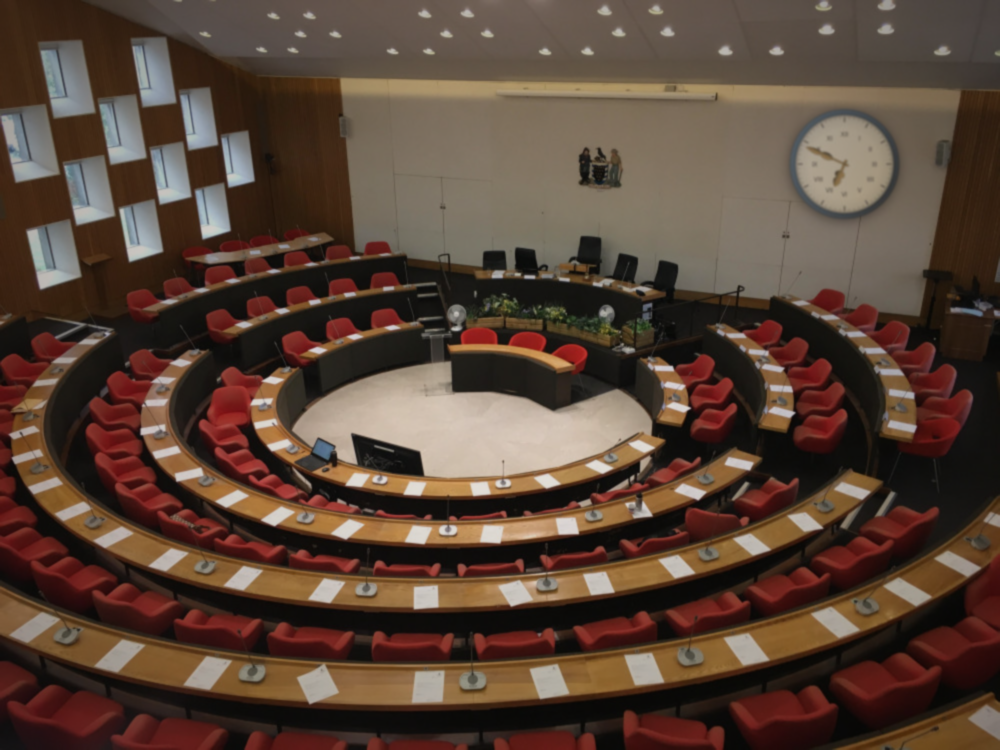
**6:49**
